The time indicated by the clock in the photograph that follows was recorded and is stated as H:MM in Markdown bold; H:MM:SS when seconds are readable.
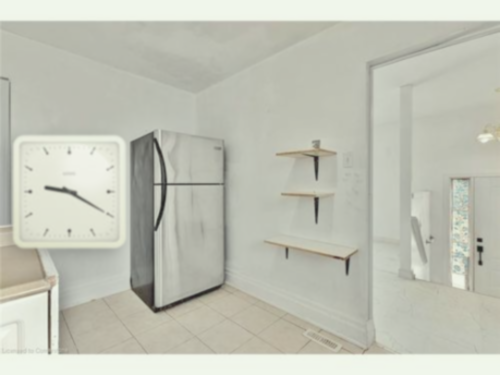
**9:20**
